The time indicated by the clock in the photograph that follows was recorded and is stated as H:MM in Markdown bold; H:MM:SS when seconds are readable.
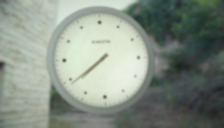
**7:39**
